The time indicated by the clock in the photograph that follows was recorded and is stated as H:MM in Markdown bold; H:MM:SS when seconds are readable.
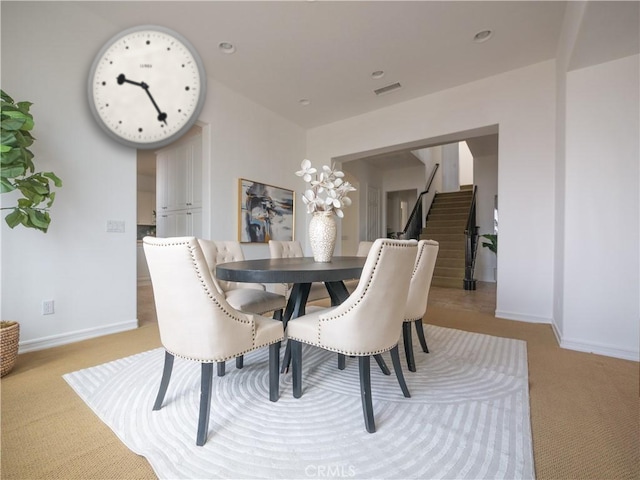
**9:24**
